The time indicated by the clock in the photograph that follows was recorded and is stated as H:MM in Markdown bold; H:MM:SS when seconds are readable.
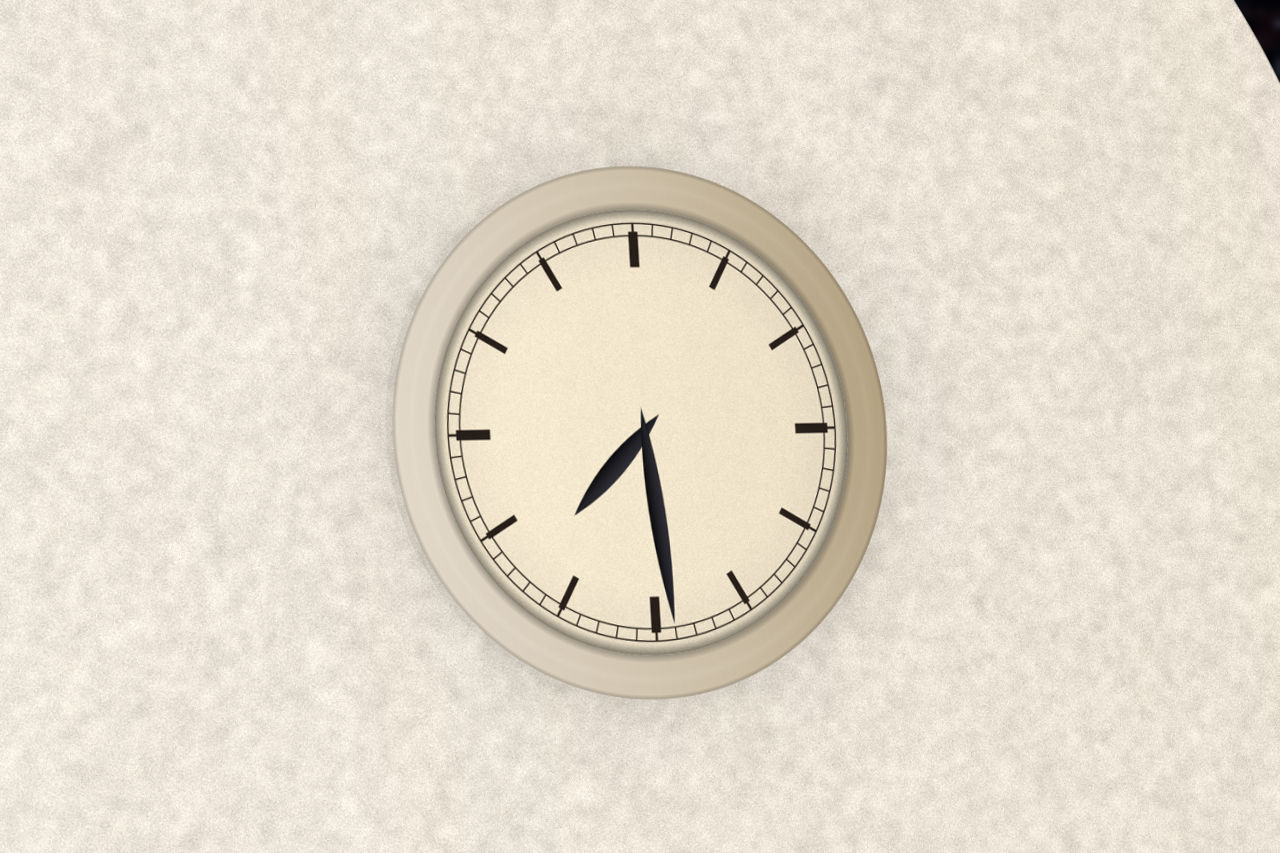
**7:29**
